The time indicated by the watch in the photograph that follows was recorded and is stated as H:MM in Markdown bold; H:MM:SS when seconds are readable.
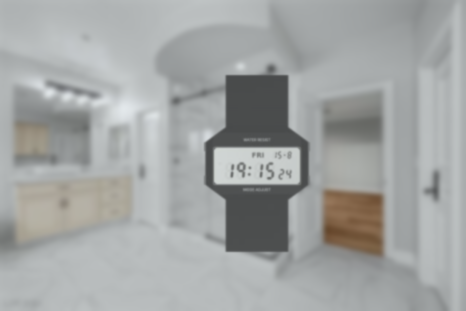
**19:15:24**
